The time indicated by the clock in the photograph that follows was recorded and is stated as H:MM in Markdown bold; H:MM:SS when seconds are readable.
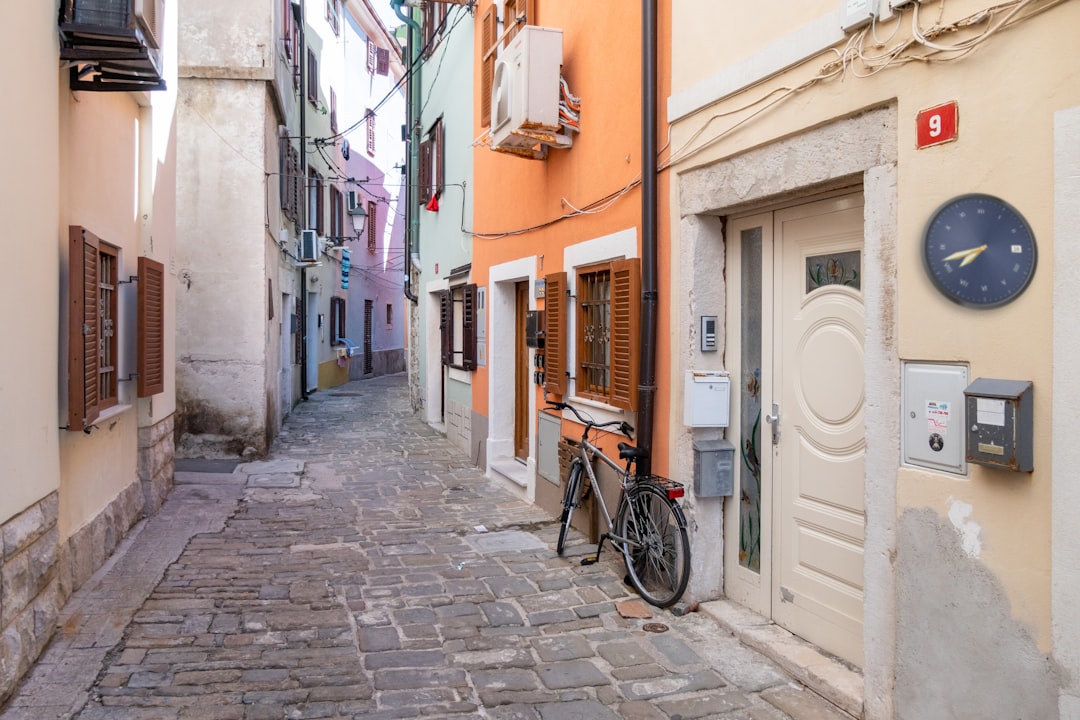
**7:42**
